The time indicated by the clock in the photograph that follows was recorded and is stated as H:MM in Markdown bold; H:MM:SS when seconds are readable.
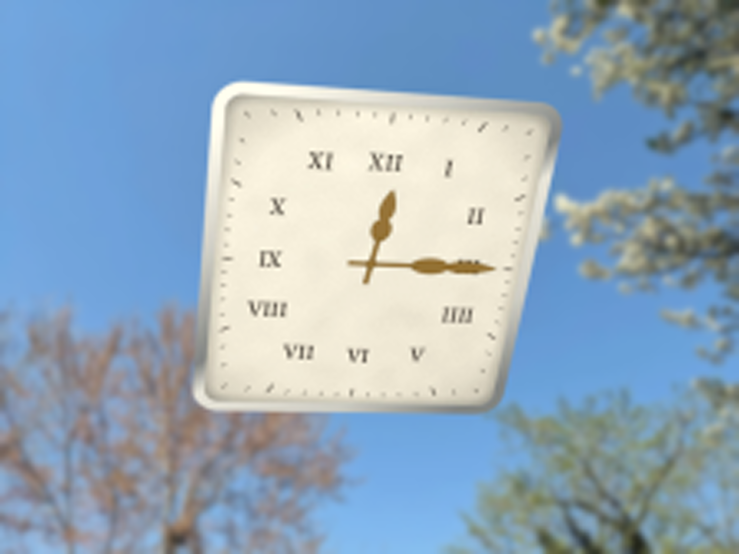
**12:15**
